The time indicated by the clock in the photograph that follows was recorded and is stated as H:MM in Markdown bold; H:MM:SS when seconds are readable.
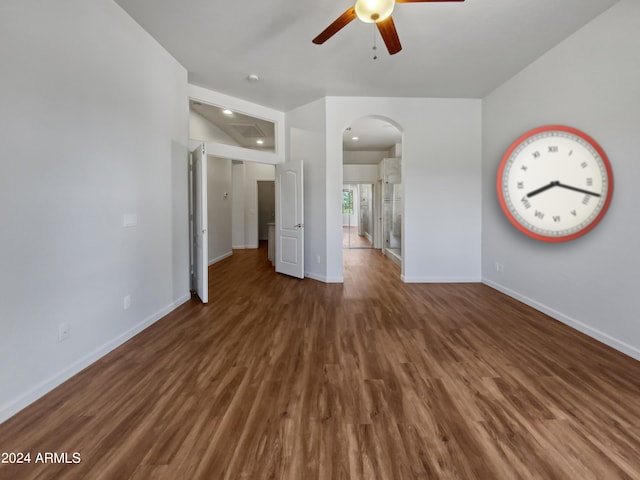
**8:18**
